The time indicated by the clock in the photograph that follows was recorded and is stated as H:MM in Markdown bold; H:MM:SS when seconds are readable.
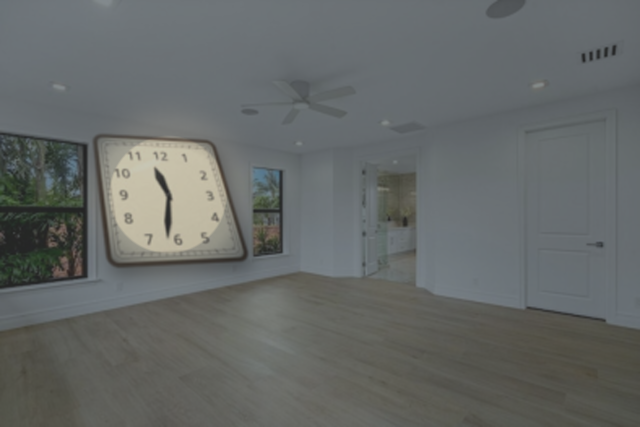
**11:32**
